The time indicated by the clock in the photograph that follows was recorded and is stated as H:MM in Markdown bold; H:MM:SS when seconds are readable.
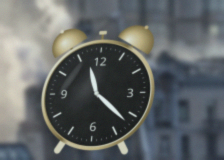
**11:22**
